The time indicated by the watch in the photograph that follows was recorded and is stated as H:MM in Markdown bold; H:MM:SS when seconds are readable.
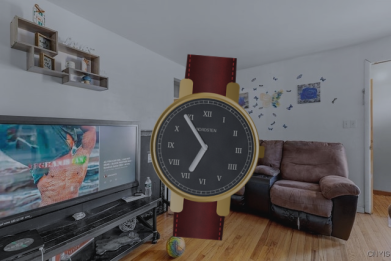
**6:54**
